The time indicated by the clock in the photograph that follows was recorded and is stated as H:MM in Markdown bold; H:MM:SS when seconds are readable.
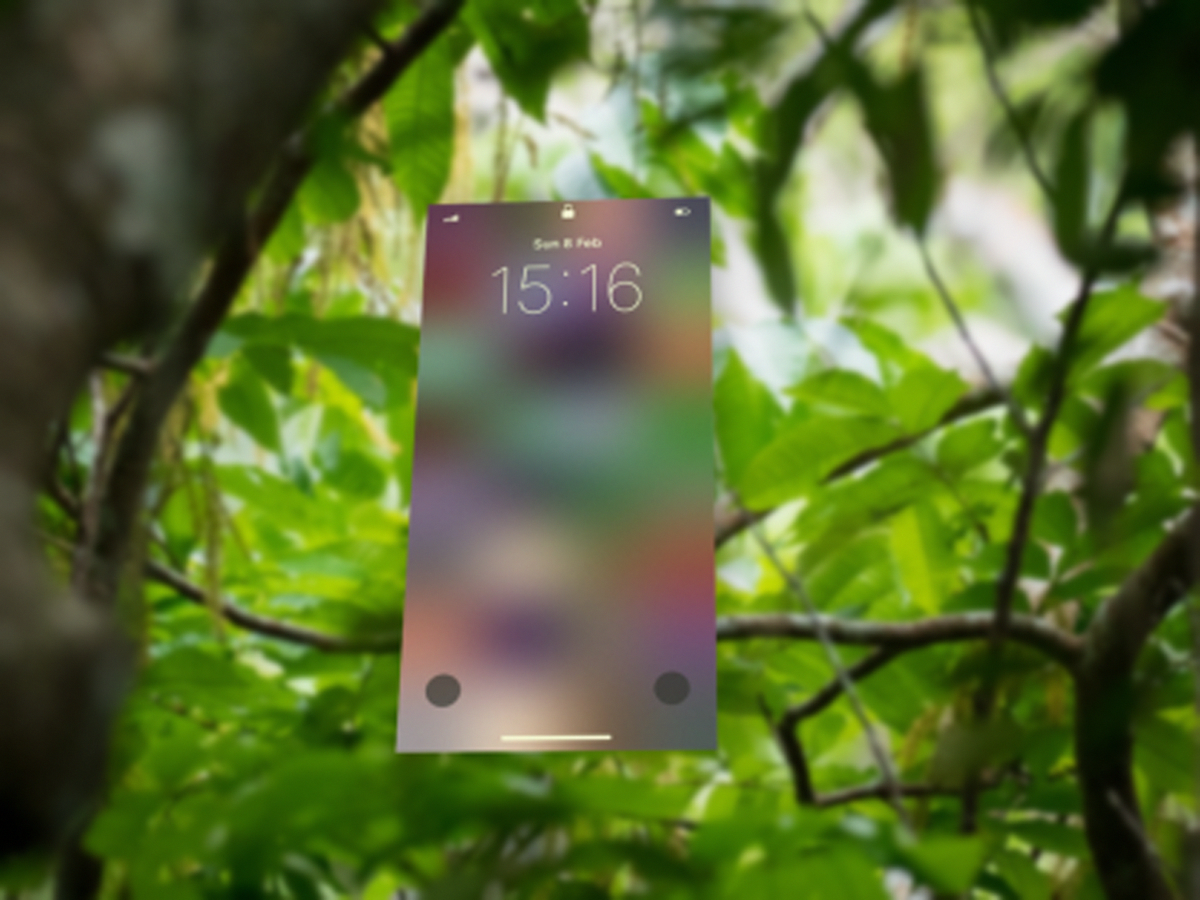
**15:16**
